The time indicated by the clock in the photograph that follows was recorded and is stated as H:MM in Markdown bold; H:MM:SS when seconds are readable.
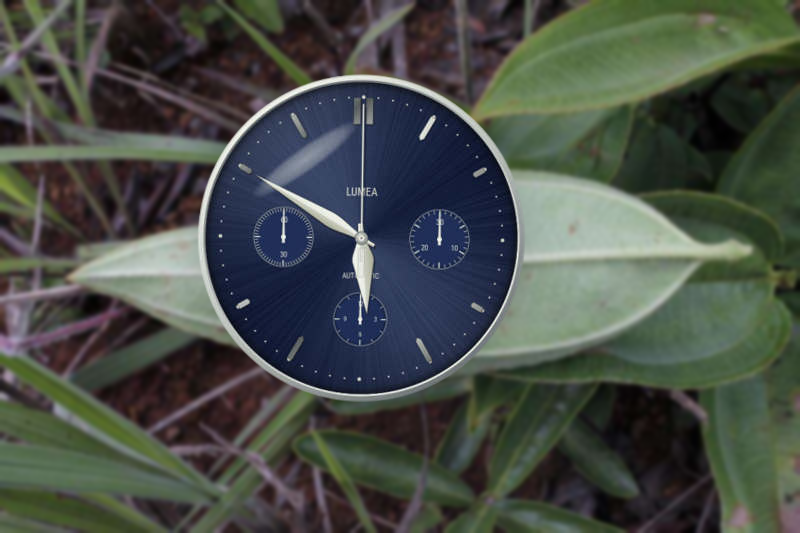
**5:50**
